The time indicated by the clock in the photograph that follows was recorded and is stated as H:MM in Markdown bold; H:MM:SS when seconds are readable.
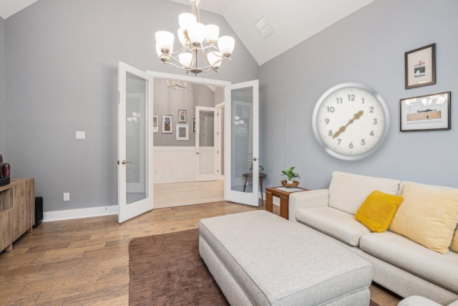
**1:38**
